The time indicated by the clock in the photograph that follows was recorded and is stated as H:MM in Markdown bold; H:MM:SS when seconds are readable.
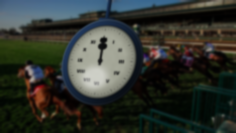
**12:00**
